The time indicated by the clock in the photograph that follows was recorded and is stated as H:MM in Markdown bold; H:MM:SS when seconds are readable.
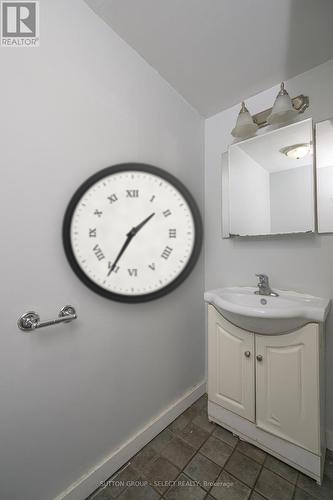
**1:35**
